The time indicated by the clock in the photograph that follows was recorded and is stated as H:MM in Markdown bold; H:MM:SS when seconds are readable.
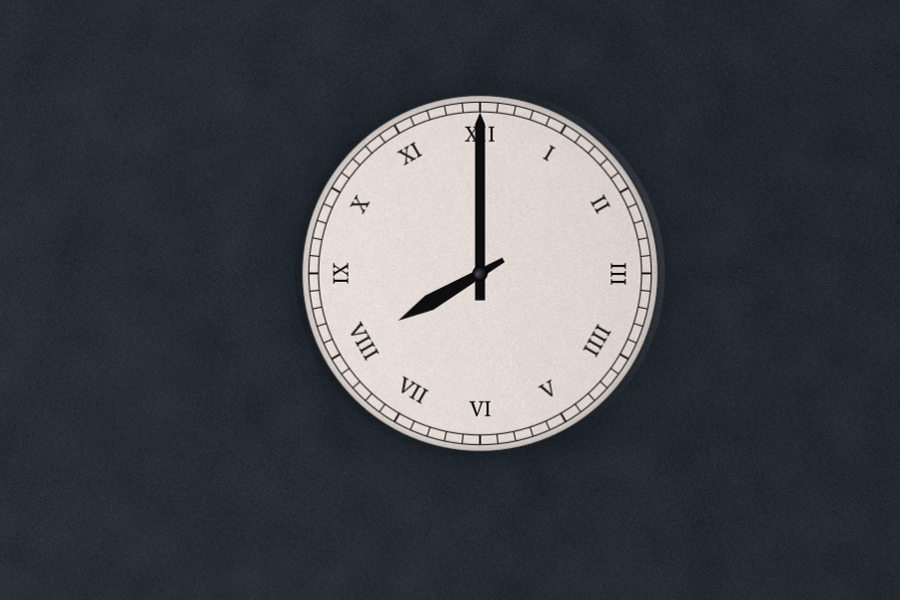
**8:00**
